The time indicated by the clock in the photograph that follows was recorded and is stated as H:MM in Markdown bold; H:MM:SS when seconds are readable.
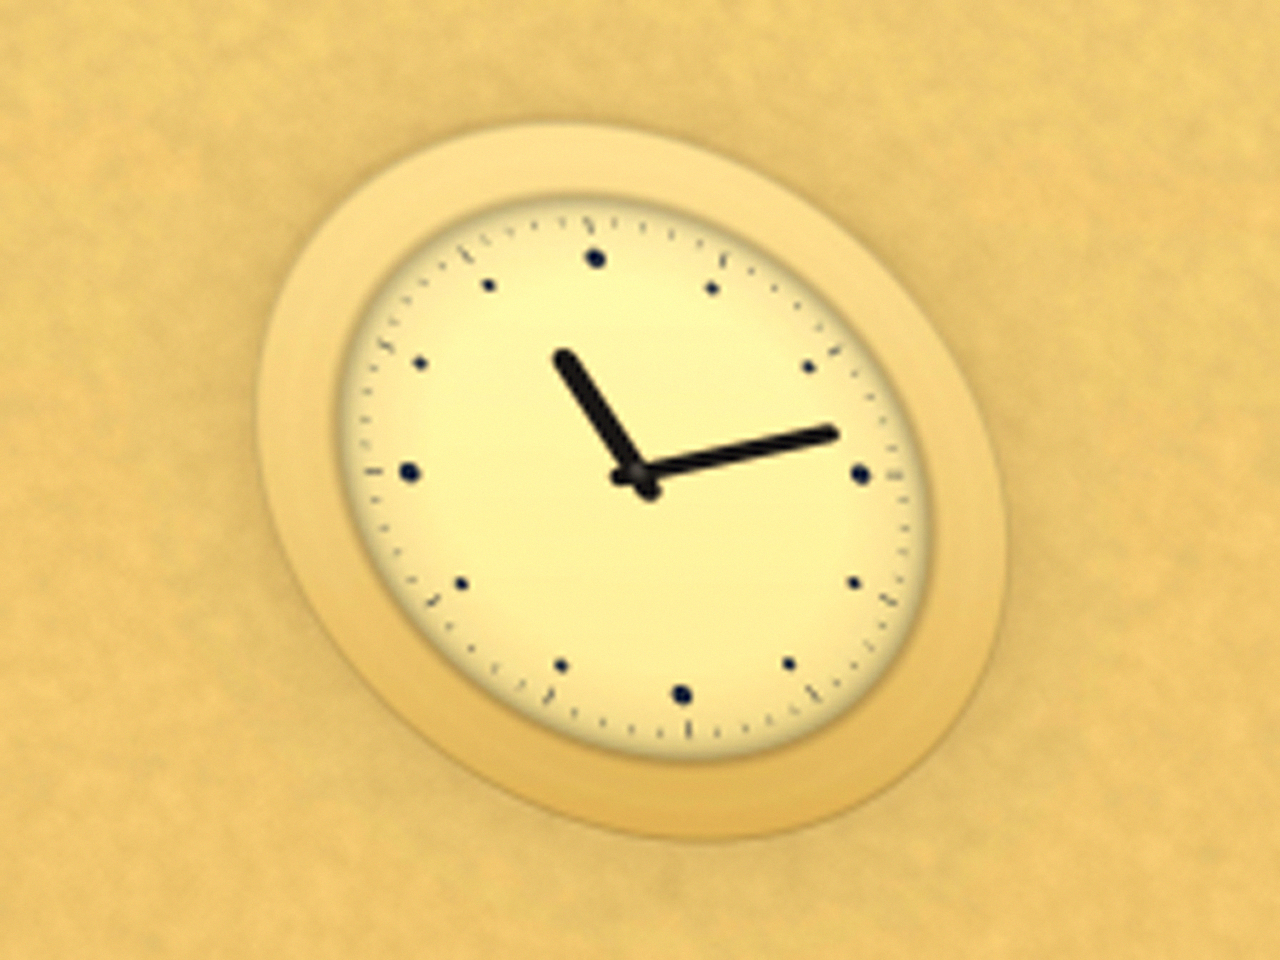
**11:13**
